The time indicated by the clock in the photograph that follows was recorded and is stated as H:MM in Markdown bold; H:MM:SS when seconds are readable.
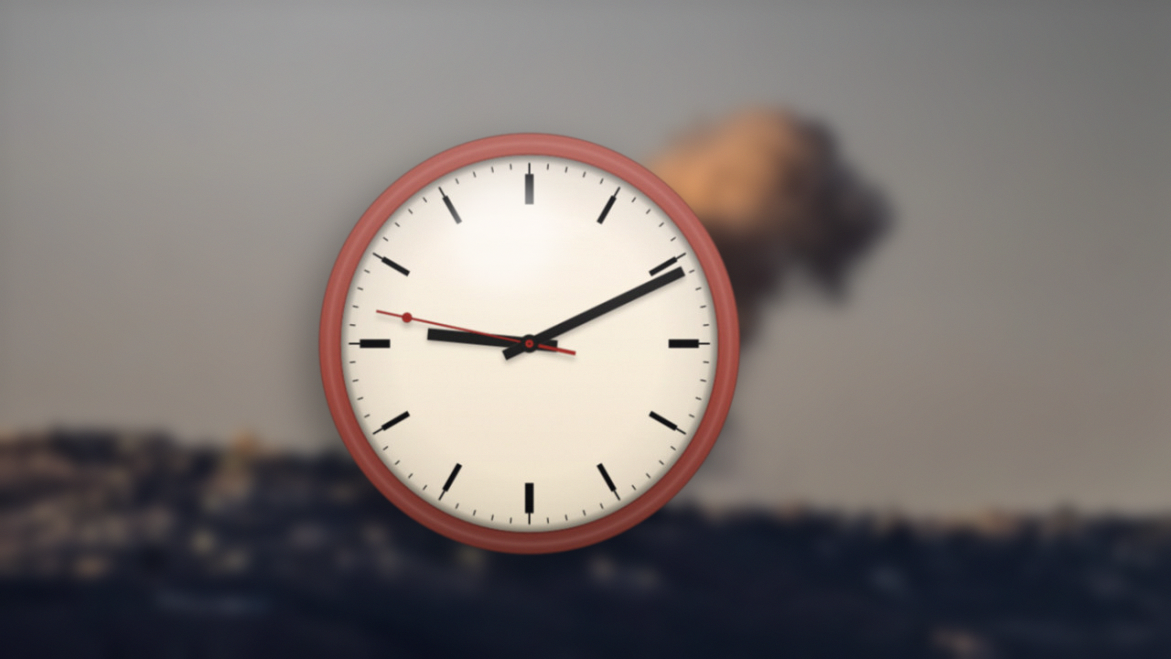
**9:10:47**
